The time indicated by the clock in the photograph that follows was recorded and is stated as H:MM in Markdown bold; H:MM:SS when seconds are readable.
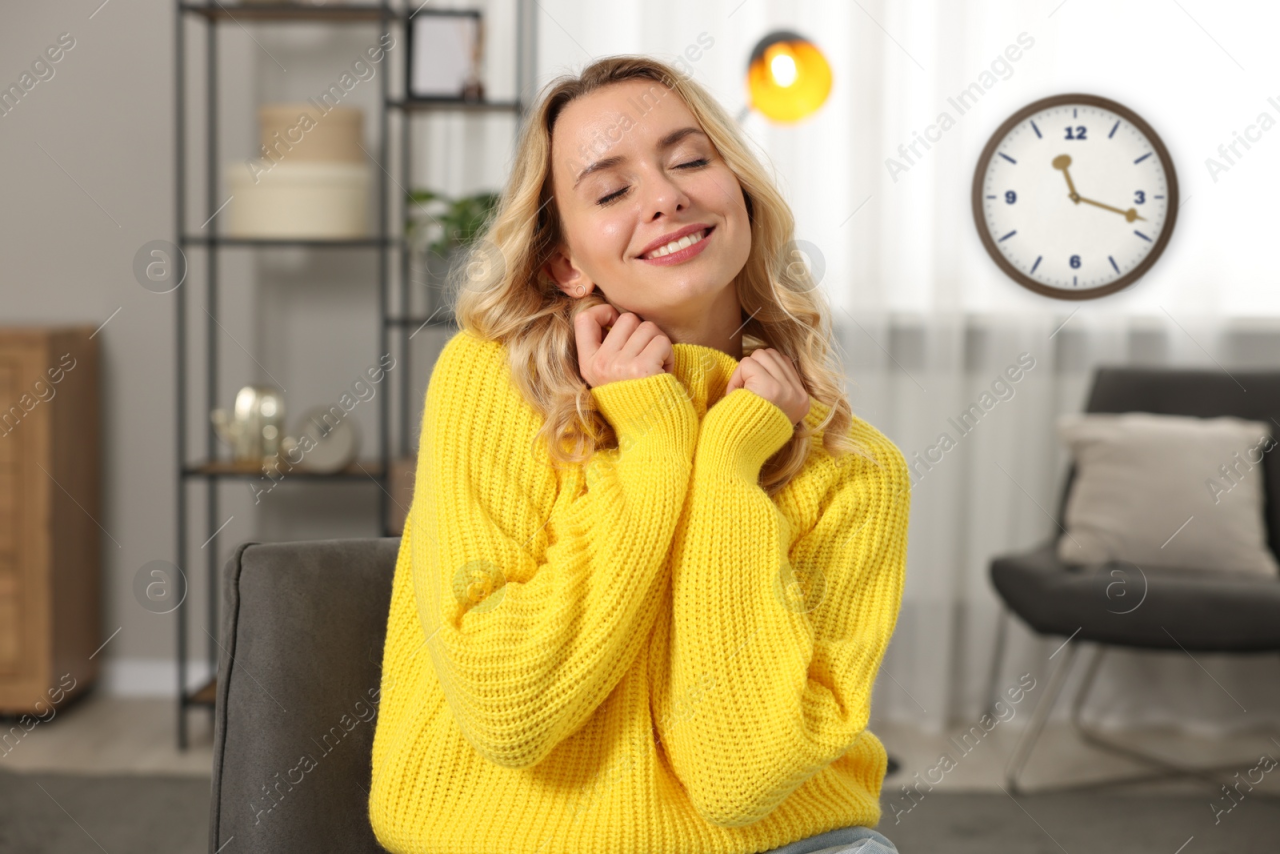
**11:18**
